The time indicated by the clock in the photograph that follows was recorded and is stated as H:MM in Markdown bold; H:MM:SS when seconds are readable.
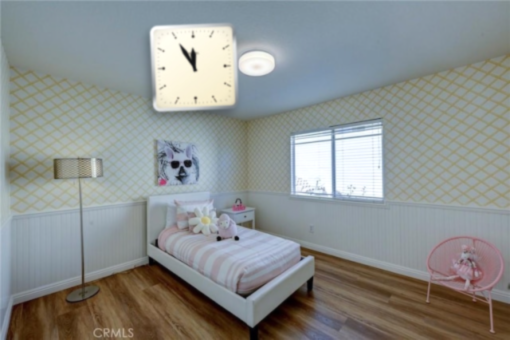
**11:55**
